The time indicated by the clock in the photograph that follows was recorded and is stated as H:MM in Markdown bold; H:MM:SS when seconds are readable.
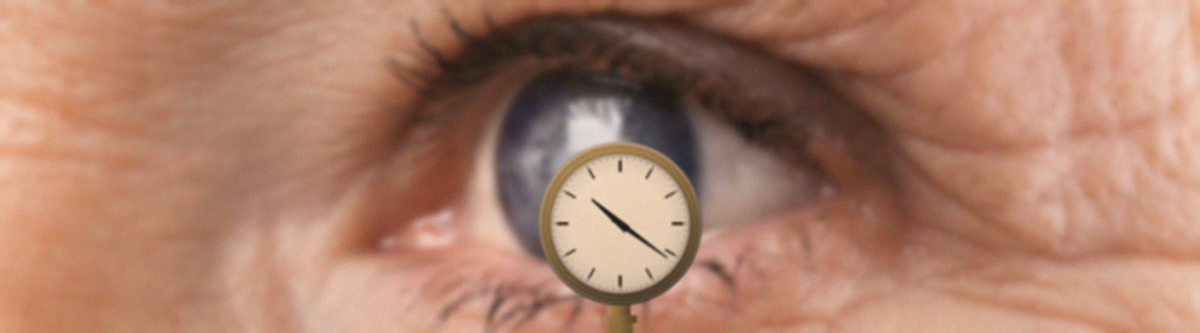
**10:21**
